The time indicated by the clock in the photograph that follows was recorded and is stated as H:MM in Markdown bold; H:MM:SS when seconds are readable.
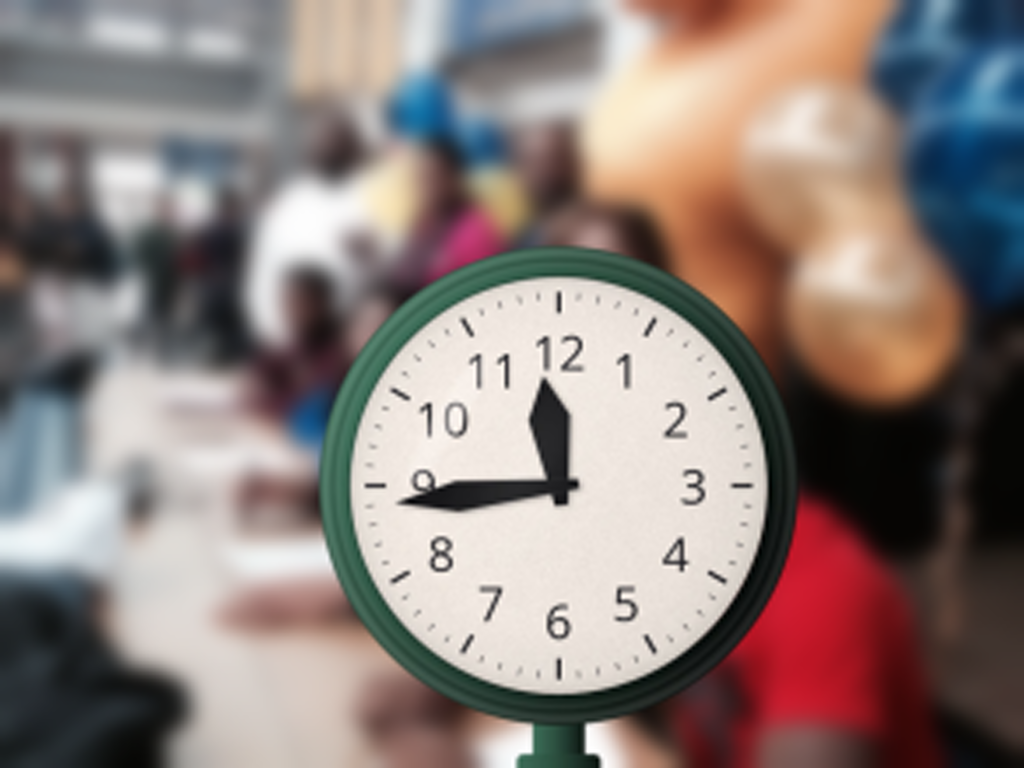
**11:44**
